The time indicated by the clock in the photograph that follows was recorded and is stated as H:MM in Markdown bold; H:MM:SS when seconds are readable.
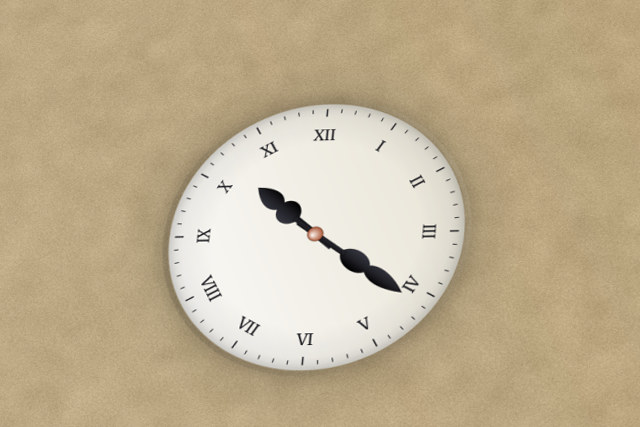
**10:21**
